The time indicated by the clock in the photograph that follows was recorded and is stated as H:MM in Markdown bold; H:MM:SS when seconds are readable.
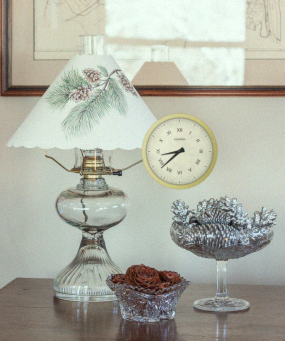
**8:38**
